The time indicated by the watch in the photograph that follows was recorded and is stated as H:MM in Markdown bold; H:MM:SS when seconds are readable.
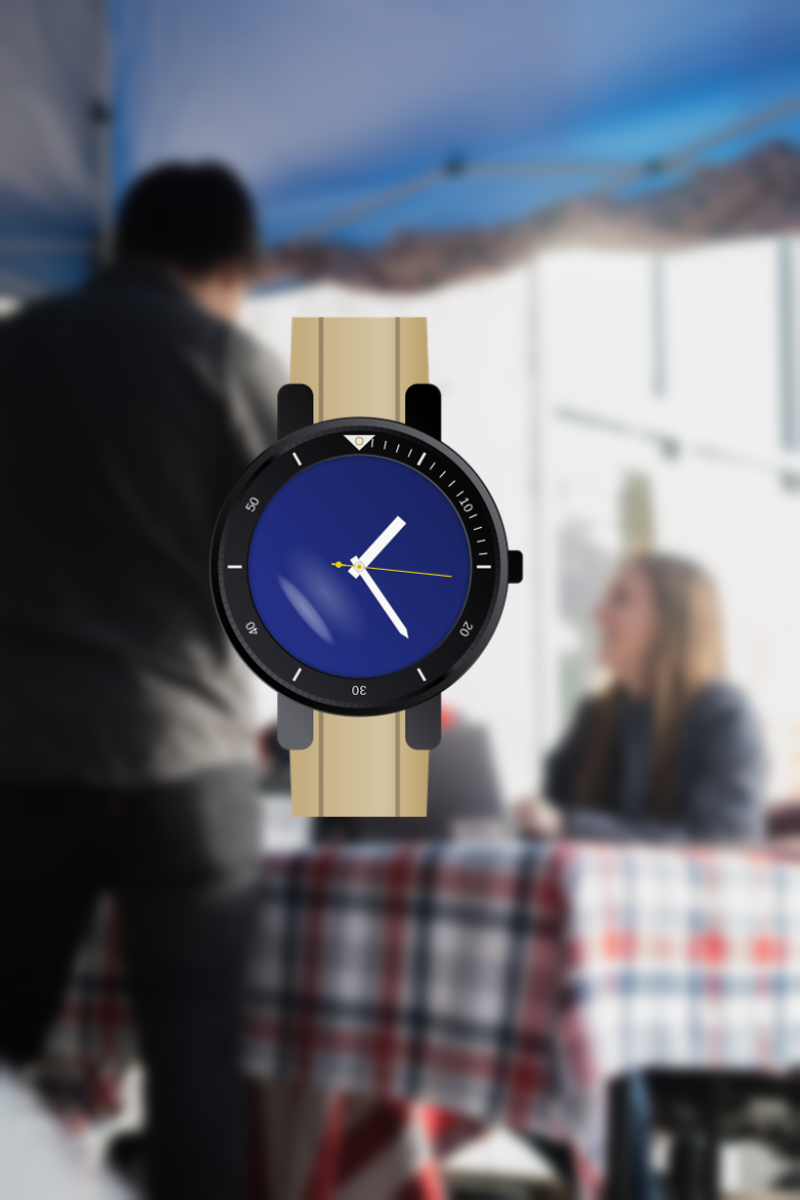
**1:24:16**
